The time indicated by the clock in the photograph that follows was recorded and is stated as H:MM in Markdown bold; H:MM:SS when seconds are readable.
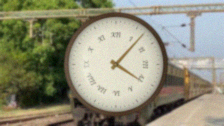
**4:07**
